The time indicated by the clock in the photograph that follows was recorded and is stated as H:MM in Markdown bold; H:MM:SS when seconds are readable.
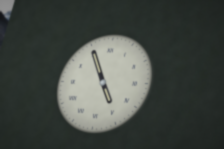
**4:55**
